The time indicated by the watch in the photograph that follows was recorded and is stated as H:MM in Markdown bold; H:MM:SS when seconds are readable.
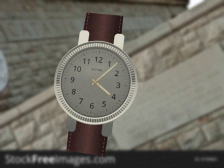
**4:07**
